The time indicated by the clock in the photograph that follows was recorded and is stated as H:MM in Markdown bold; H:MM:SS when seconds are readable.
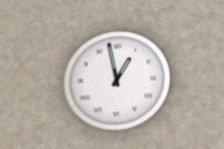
**12:58**
